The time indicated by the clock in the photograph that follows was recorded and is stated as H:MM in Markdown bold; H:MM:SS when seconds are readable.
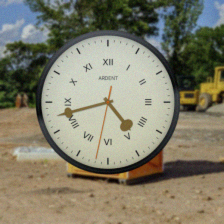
**4:42:32**
